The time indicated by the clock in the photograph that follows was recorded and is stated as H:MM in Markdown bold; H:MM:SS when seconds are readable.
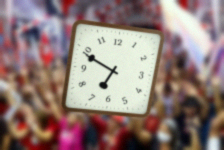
**6:49**
